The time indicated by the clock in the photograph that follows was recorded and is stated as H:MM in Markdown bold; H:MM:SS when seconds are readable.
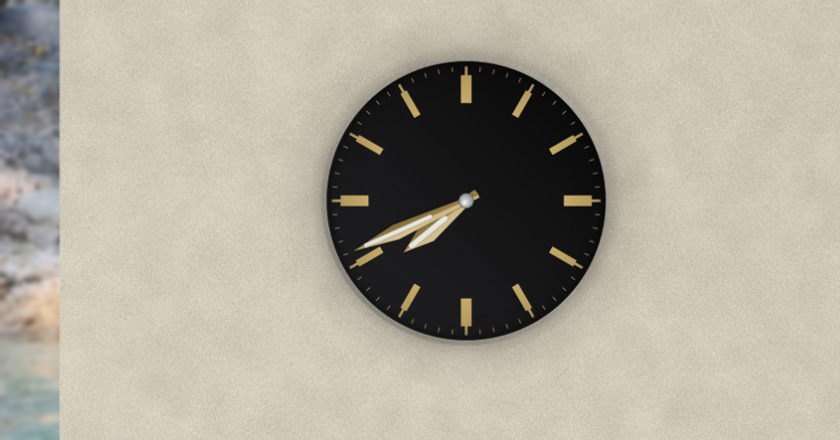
**7:41**
